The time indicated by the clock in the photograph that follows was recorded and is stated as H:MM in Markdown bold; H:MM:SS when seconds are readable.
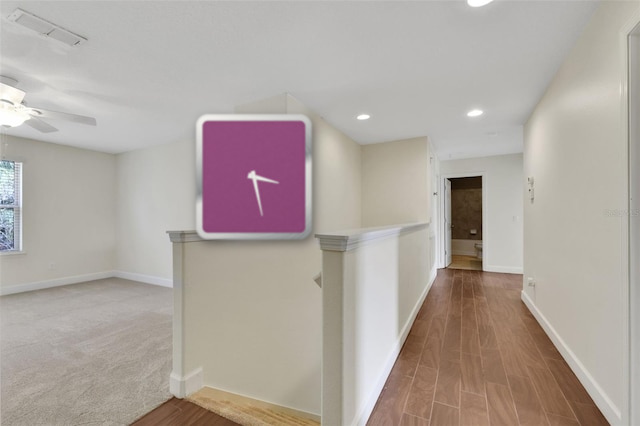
**3:28**
